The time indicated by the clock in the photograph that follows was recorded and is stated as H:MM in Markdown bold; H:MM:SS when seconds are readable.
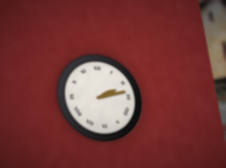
**2:13**
